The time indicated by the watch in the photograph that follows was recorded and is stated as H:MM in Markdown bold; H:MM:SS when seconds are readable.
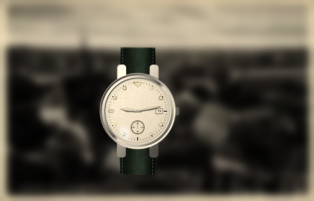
**9:13**
